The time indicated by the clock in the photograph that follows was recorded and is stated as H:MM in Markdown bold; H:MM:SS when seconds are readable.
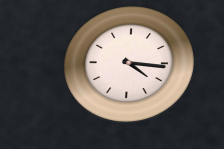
**4:16**
